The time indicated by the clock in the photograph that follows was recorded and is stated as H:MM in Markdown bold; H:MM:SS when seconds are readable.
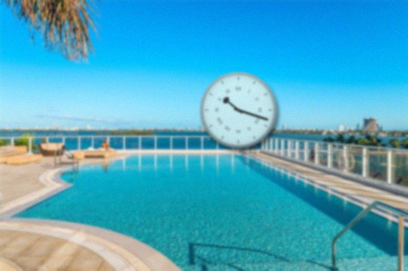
**10:18**
